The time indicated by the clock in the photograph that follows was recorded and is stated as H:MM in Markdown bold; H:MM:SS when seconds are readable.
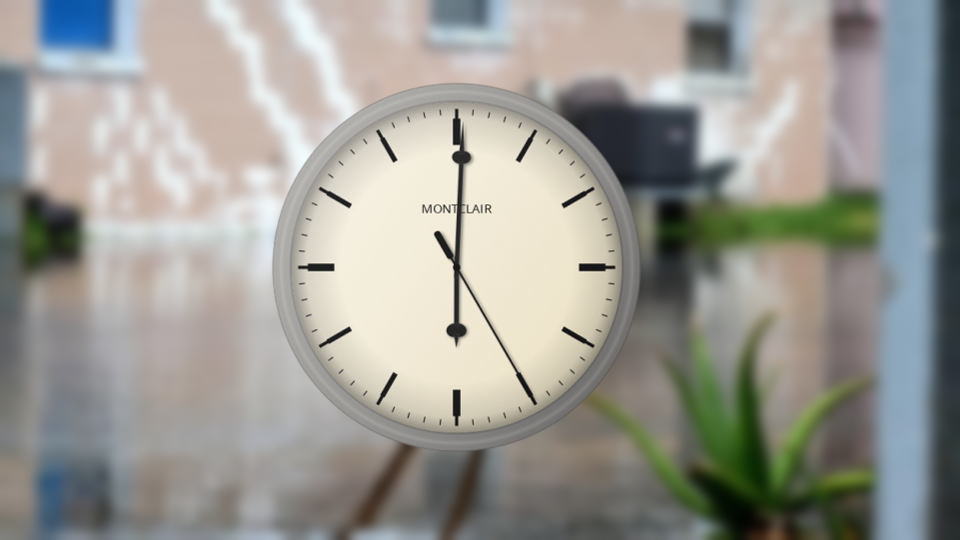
**6:00:25**
